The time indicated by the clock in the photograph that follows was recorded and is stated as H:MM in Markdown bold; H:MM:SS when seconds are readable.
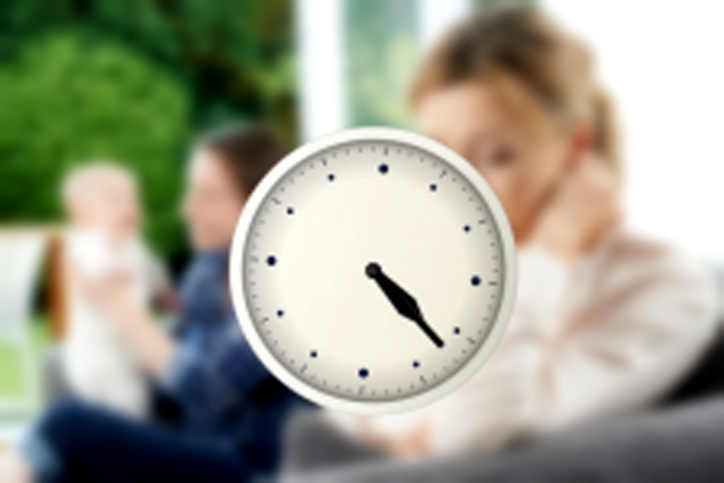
**4:22**
